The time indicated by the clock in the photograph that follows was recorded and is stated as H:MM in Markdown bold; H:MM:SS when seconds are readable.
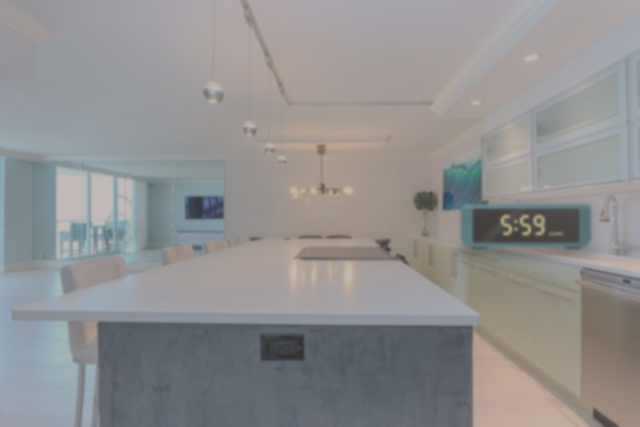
**5:59**
